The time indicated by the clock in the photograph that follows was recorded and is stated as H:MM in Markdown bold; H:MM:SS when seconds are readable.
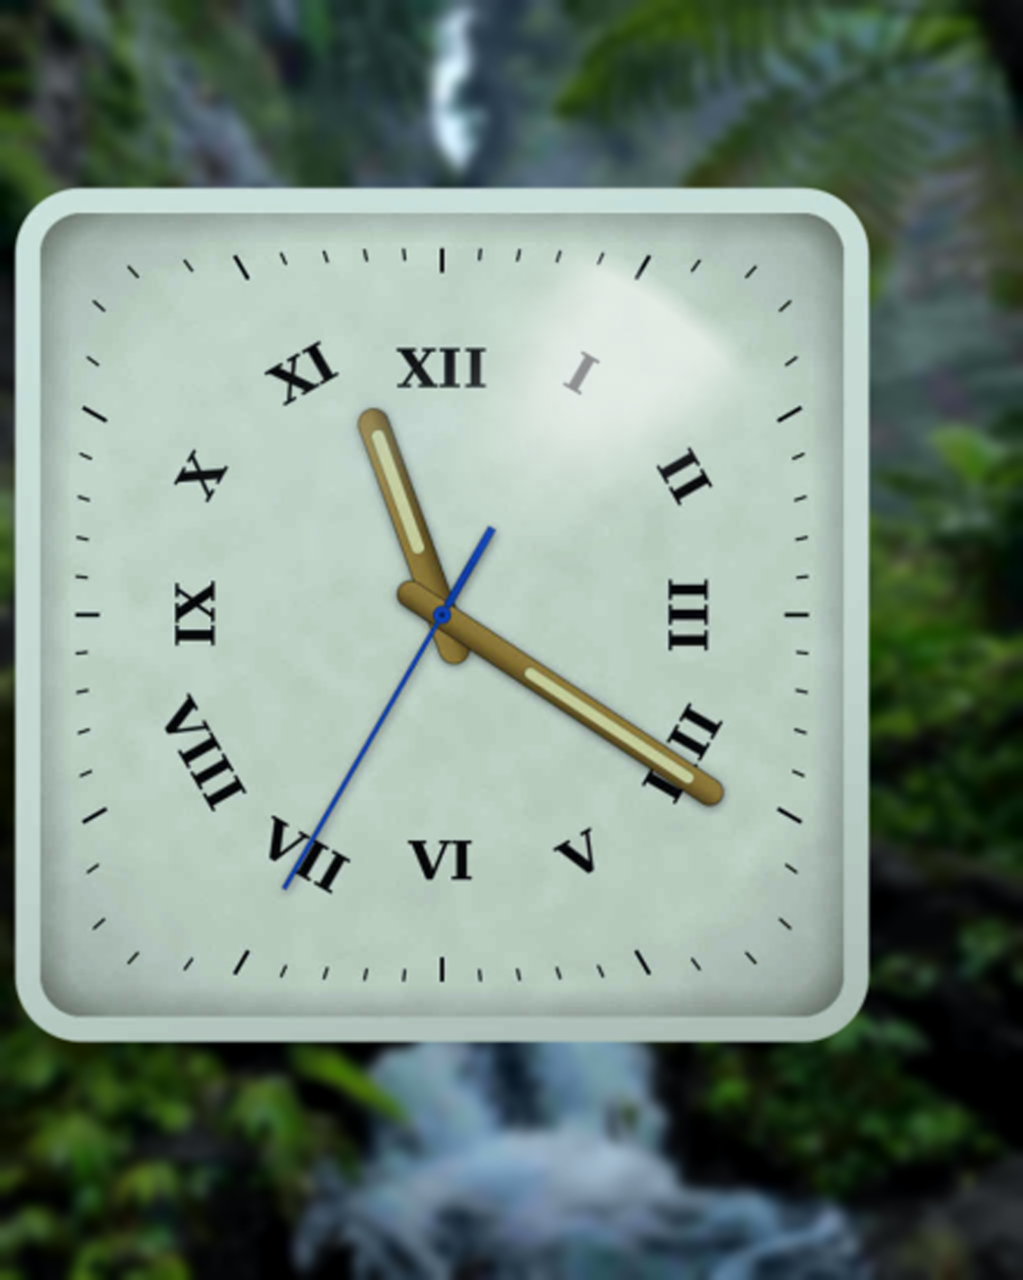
**11:20:35**
